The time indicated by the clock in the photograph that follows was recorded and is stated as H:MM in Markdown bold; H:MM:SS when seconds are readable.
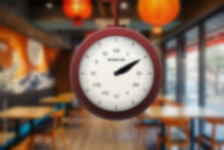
**2:10**
